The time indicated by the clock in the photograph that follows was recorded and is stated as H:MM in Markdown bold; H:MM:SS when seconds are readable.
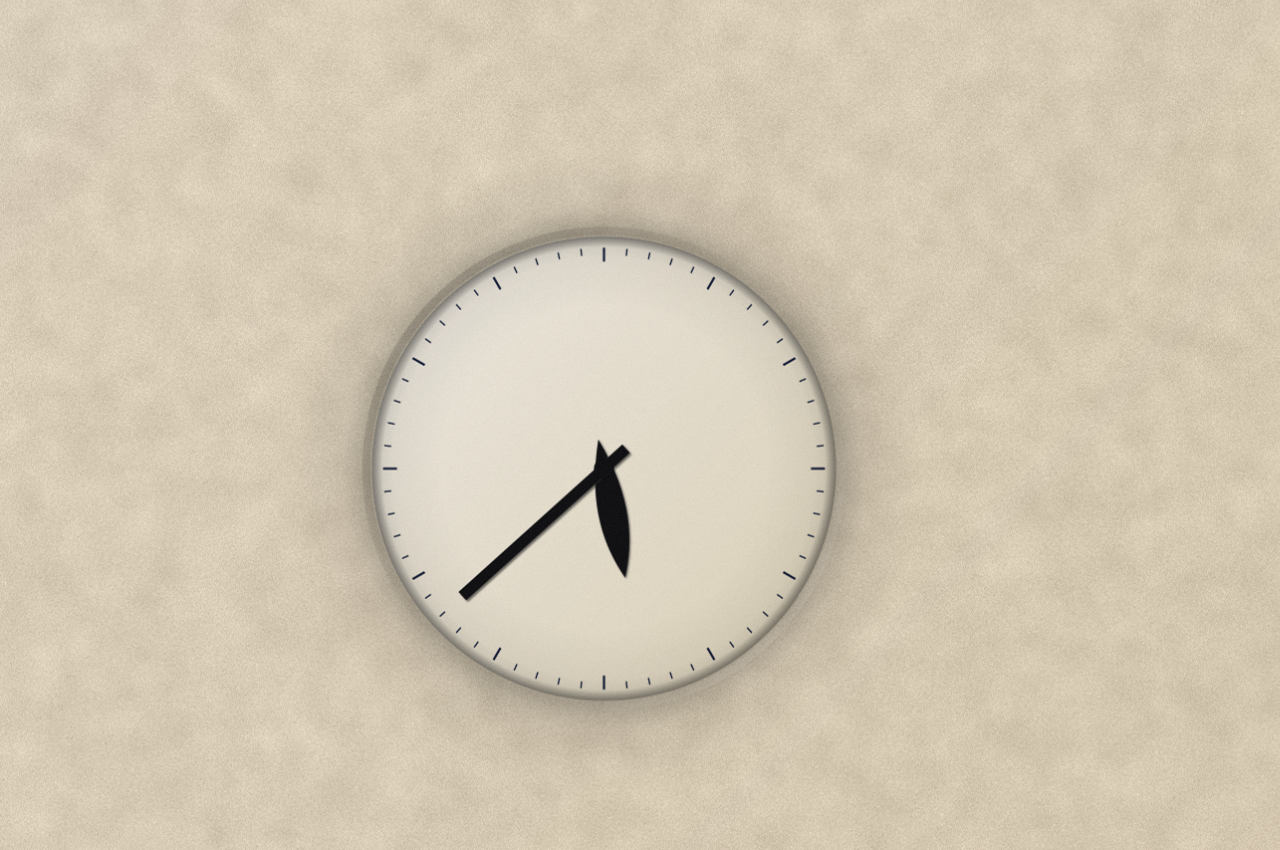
**5:38**
